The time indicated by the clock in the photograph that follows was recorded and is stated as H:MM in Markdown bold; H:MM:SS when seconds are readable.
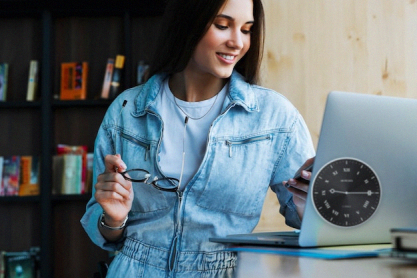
**9:15**
